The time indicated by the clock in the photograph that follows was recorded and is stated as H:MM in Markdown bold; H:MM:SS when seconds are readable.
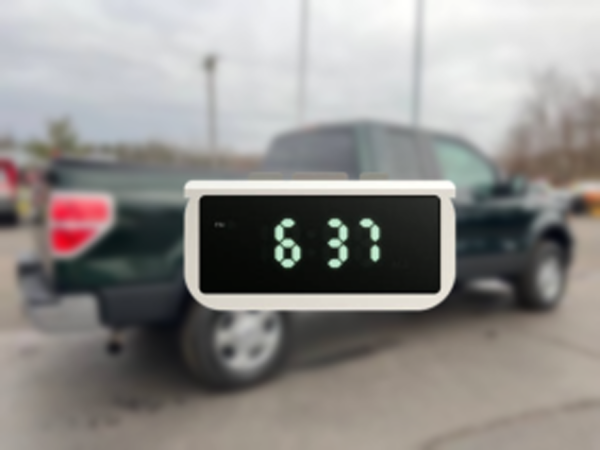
**6:37**
